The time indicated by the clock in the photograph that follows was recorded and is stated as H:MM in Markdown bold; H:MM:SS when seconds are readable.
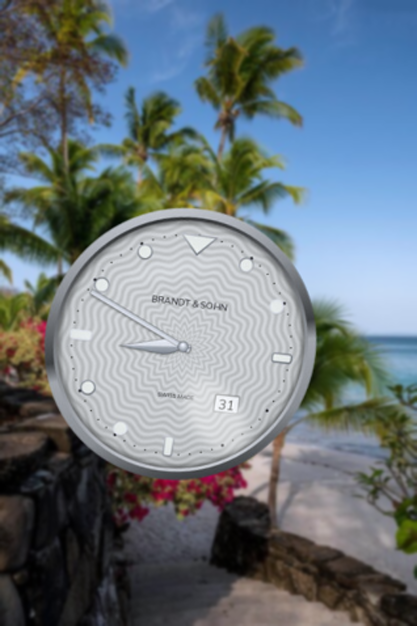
**8:49**
